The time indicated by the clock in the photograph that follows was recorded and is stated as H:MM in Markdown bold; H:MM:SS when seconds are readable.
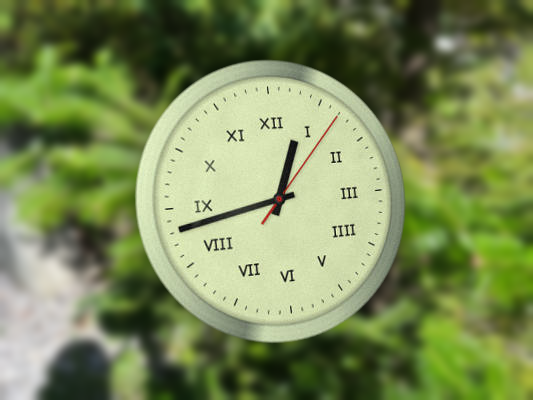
**12:43:07**
